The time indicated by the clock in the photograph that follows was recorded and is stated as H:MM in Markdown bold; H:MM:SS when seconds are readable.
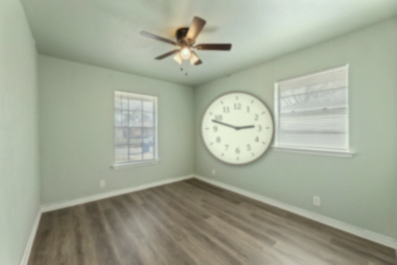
**2:48**
